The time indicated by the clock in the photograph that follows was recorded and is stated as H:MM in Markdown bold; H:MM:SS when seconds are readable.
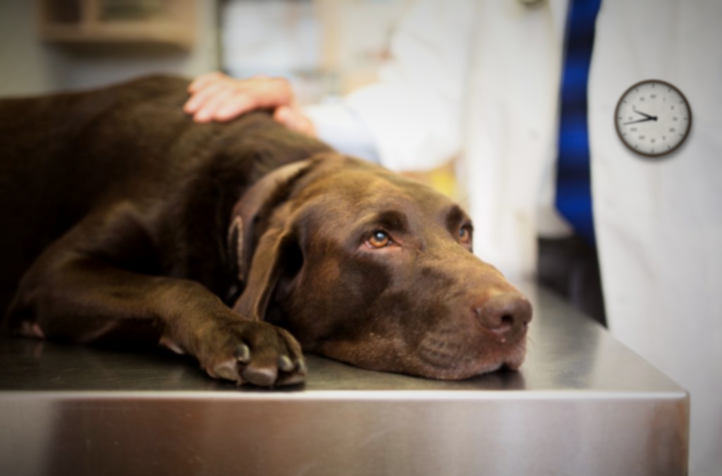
**9:43**
